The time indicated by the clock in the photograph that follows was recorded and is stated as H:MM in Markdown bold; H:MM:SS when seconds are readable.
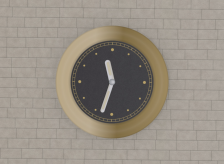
**11:33**
